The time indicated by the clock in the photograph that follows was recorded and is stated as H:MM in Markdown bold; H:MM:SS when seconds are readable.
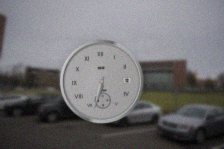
**6:33**
